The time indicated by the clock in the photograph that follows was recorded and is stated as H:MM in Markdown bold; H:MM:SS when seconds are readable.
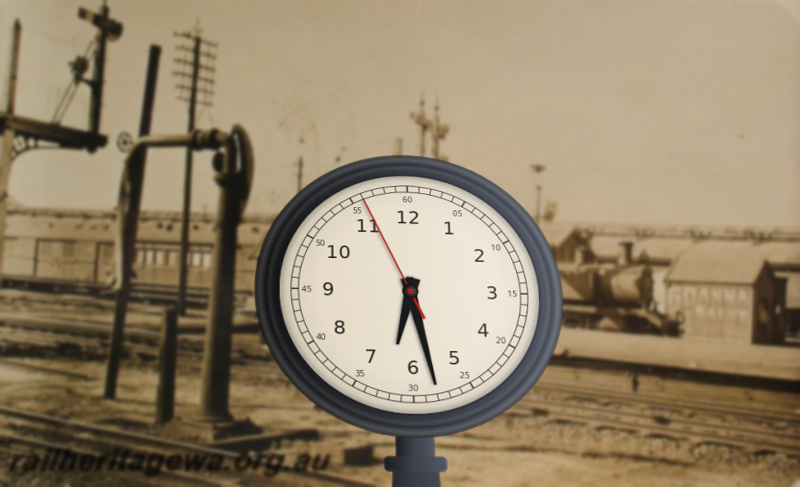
**6:27:56**
